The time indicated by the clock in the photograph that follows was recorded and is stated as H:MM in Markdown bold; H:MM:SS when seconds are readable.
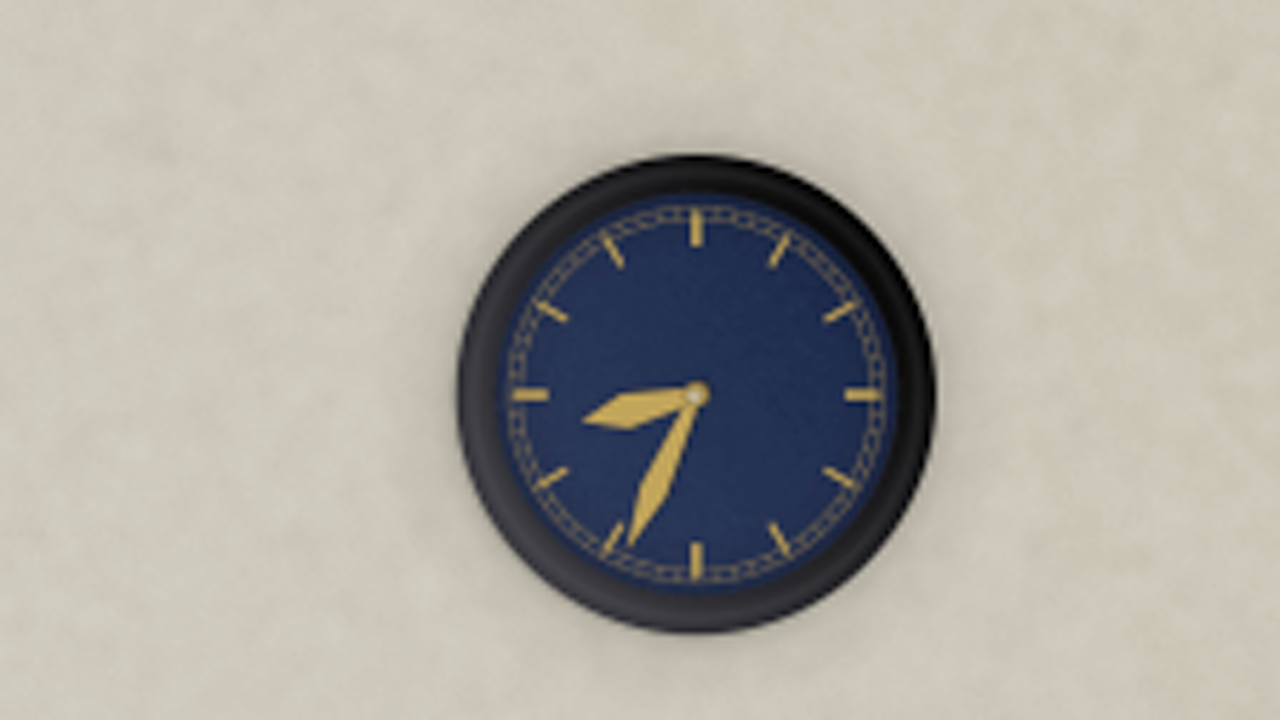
**8:34**
